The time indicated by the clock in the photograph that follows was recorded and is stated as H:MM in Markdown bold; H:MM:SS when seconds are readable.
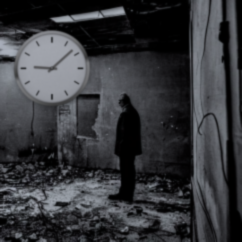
**9:08**
